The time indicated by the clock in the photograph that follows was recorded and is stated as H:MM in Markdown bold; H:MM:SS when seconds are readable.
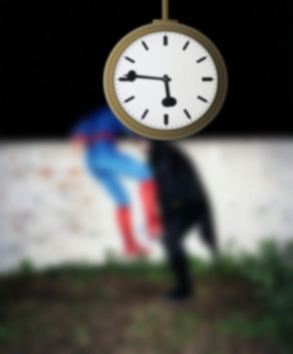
**5:46**
